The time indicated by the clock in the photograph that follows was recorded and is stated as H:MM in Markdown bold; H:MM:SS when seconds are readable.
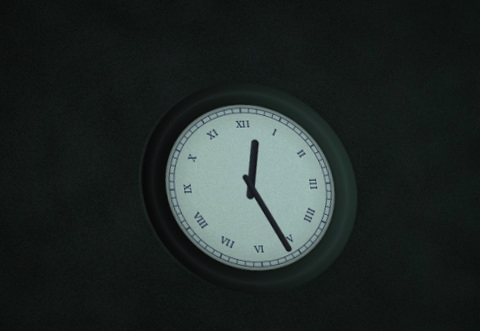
**12:26**
